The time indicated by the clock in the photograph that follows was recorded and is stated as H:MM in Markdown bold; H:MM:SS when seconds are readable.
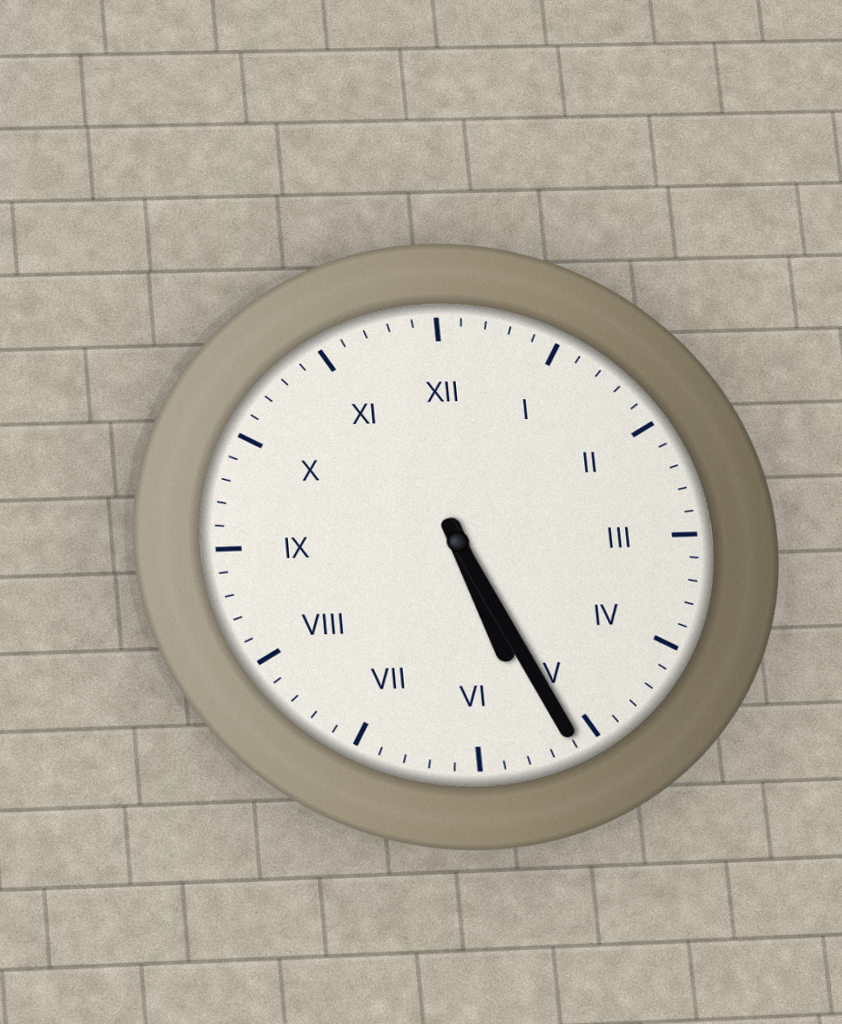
**5:26**
